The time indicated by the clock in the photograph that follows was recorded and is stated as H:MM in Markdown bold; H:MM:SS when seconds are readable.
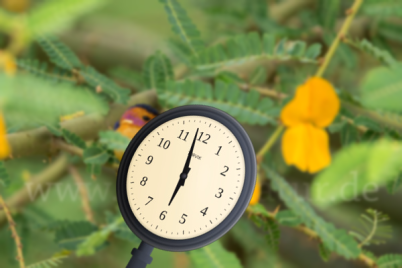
**5:58**
